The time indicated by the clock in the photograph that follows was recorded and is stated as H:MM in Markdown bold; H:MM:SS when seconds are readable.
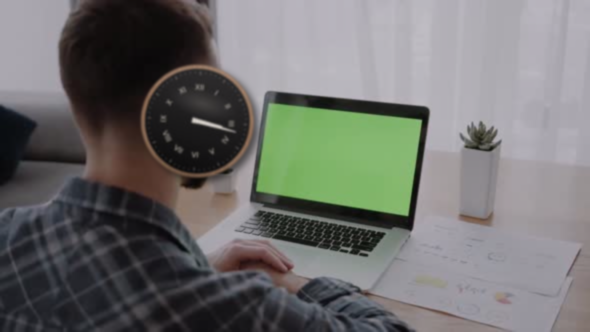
**3:17**
